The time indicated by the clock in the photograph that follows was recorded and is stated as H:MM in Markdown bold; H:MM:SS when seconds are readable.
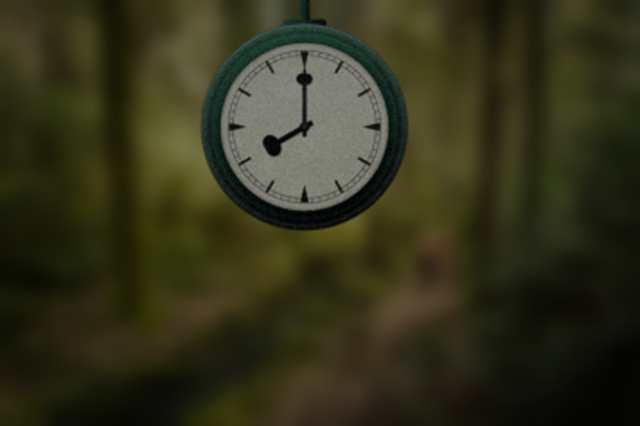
**8:00**
